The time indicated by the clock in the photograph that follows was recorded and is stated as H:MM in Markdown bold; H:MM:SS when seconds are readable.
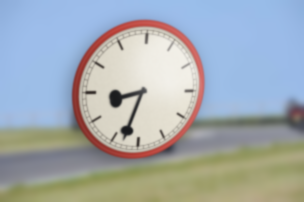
**8:33**
